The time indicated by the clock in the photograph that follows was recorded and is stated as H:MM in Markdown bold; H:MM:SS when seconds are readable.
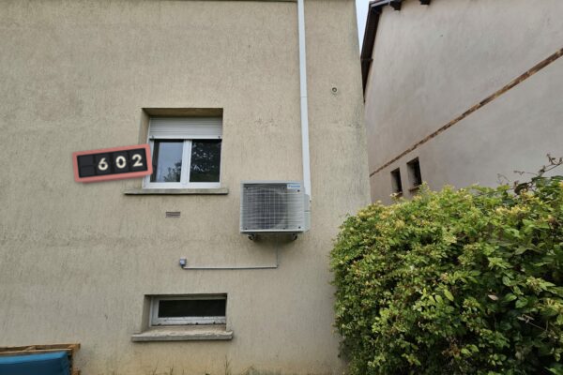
**6:02**
